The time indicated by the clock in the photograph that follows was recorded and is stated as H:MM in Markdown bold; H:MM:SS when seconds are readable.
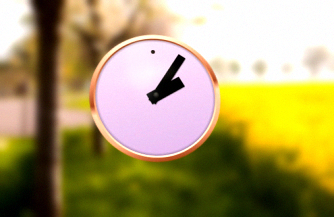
**2:06**
